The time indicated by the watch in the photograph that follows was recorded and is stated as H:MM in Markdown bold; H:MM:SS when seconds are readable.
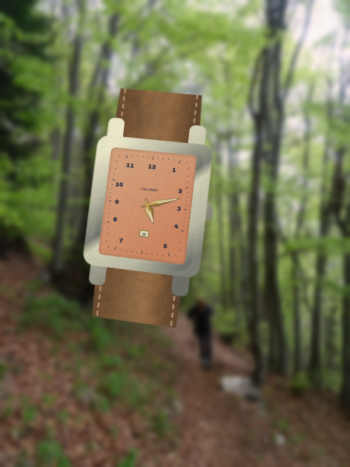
**5:12**
